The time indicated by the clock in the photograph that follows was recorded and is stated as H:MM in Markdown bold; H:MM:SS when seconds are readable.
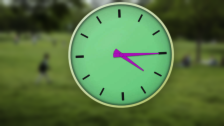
**4:15**
